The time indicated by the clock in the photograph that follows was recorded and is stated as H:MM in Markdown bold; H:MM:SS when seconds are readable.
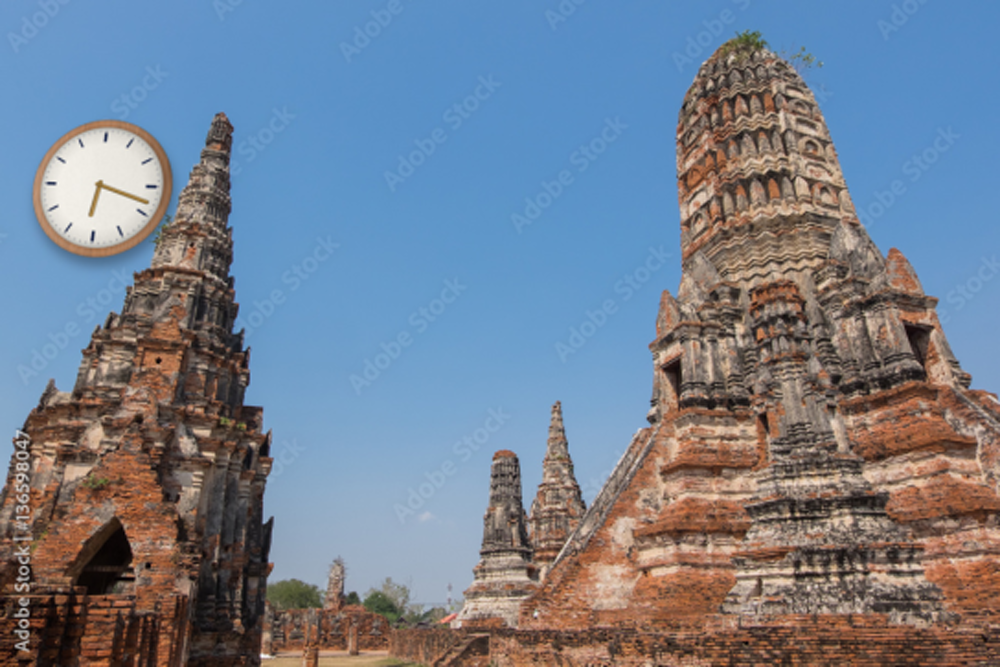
**6:18**
